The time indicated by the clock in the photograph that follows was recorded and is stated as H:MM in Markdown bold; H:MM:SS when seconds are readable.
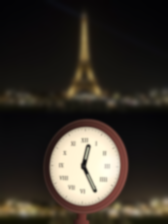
**12:25**
